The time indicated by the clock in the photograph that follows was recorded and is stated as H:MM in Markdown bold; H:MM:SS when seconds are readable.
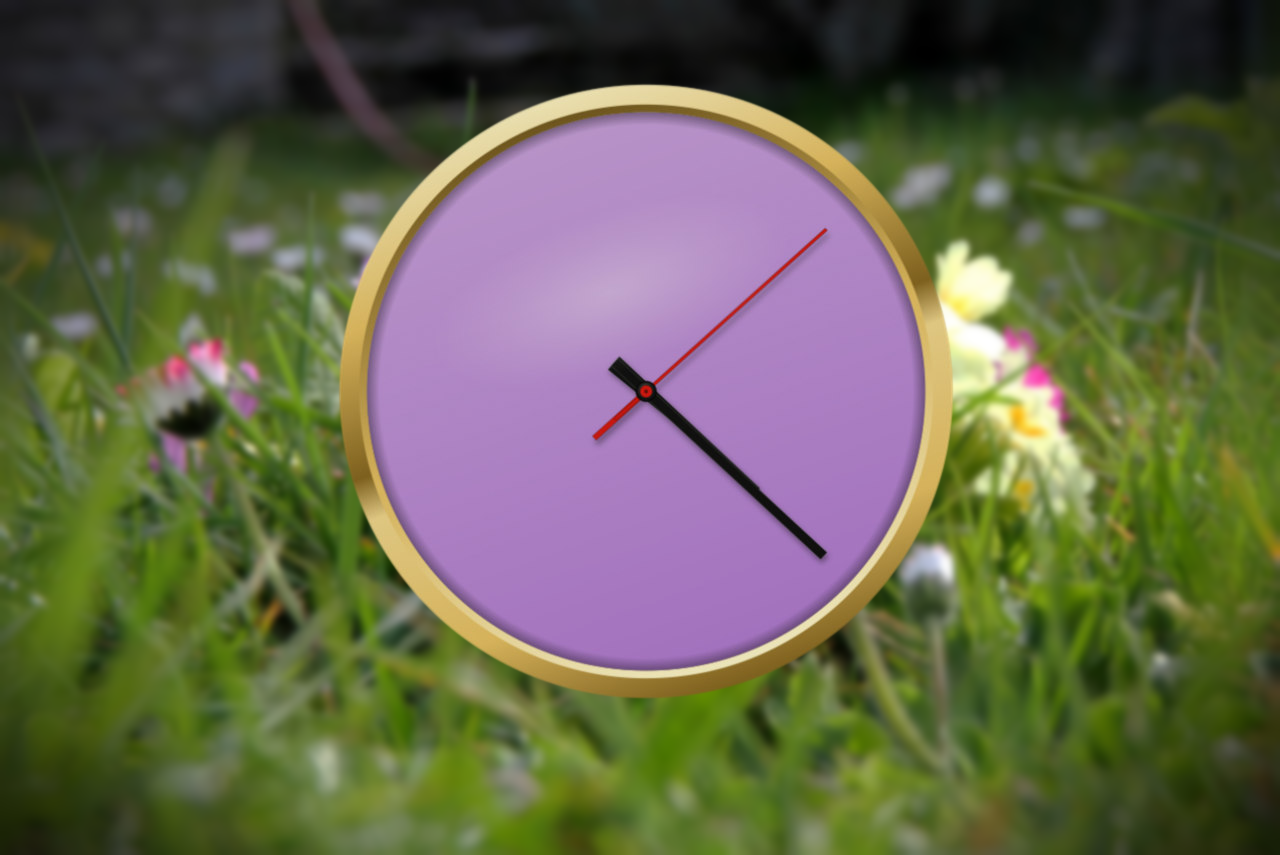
**4:22:08**
